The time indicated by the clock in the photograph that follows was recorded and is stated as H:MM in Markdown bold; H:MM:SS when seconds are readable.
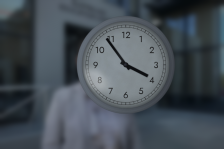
**3:54**
